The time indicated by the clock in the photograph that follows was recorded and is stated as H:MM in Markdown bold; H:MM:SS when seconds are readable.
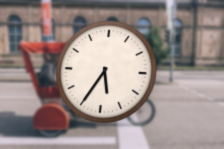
**5:35**
